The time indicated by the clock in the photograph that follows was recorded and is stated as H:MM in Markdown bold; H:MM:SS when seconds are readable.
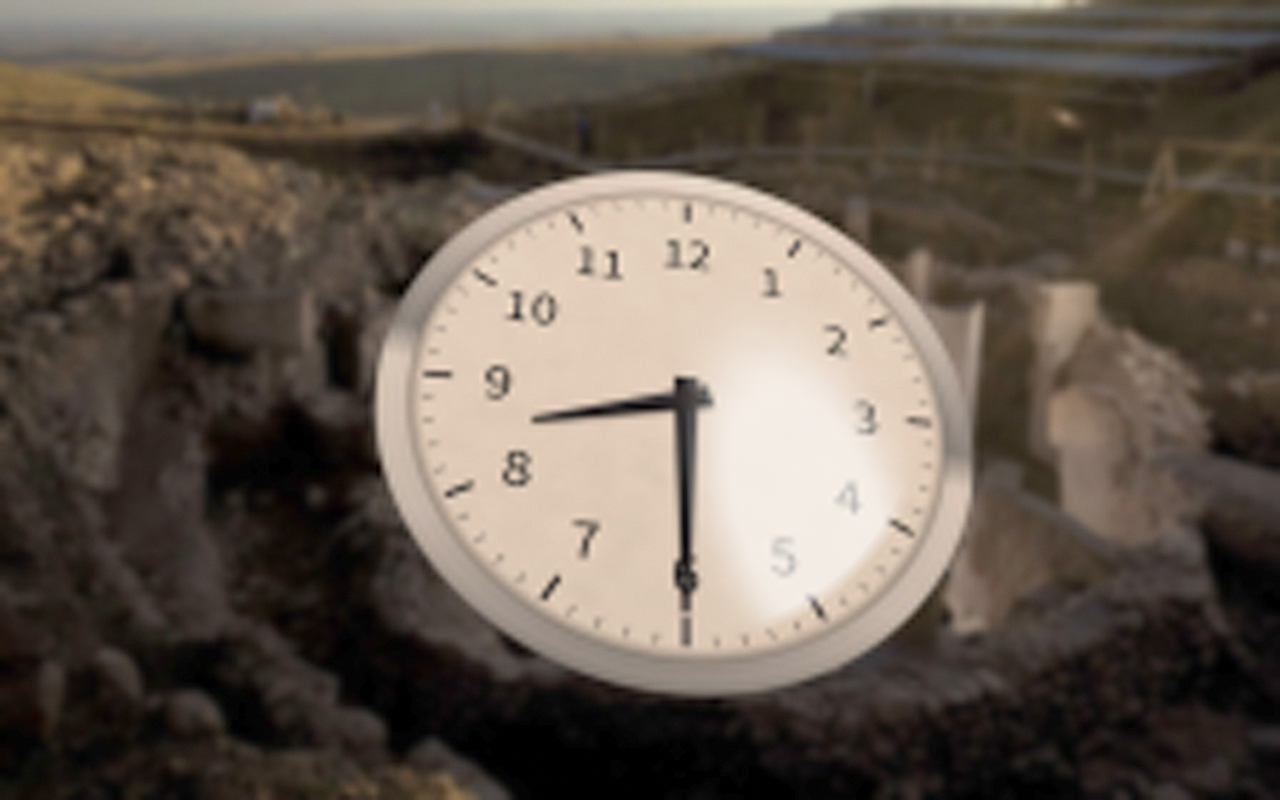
**8:30**
